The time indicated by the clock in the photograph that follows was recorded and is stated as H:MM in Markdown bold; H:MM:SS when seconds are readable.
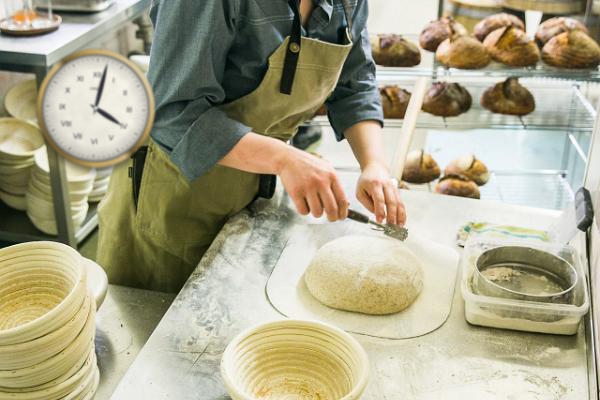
**4:02**
